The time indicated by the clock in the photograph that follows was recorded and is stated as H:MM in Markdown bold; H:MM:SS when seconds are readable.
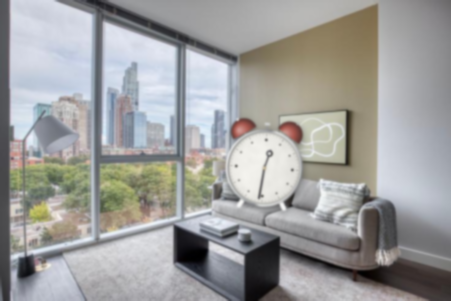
**12:31**
